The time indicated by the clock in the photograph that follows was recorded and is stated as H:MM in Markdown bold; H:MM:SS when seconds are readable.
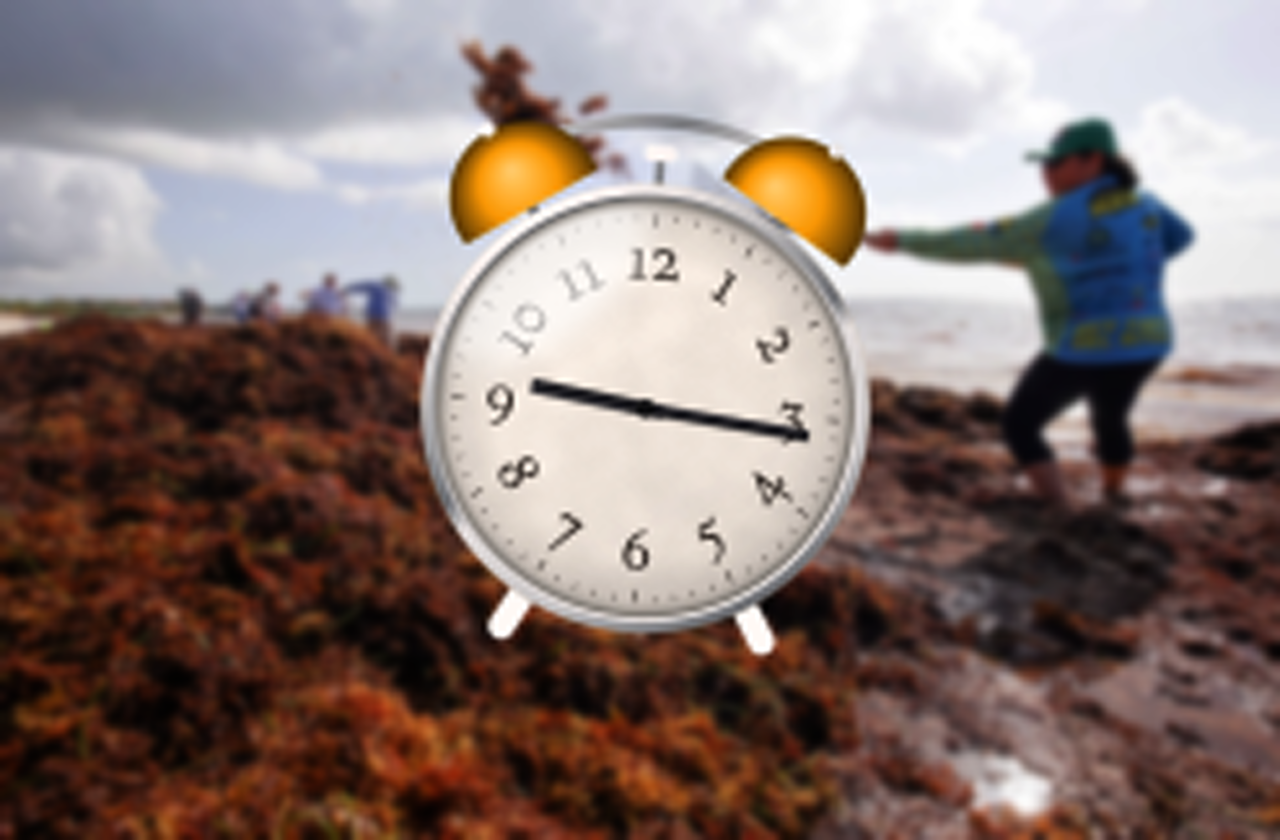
**9:16**
